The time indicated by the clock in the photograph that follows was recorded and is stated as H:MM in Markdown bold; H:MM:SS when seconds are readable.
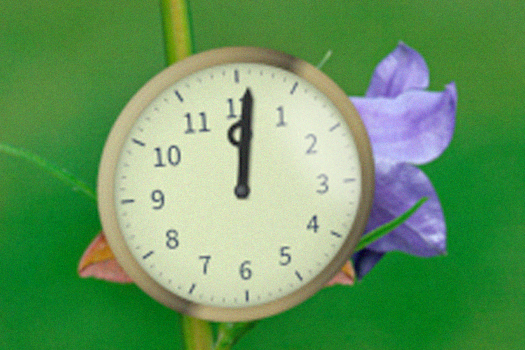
**12:01**
